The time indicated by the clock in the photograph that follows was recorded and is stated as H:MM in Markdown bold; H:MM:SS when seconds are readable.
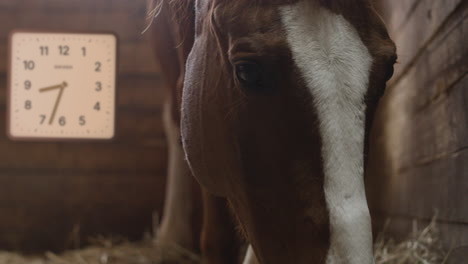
**8:33**
